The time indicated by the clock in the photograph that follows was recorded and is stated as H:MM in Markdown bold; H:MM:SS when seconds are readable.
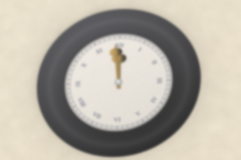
**11:59**
